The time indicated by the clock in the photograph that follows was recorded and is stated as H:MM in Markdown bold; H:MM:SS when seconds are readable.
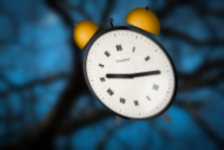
**9:15**
